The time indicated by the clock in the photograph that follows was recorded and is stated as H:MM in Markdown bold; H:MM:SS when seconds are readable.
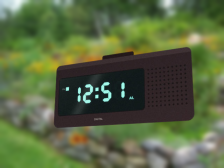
**12:51**
